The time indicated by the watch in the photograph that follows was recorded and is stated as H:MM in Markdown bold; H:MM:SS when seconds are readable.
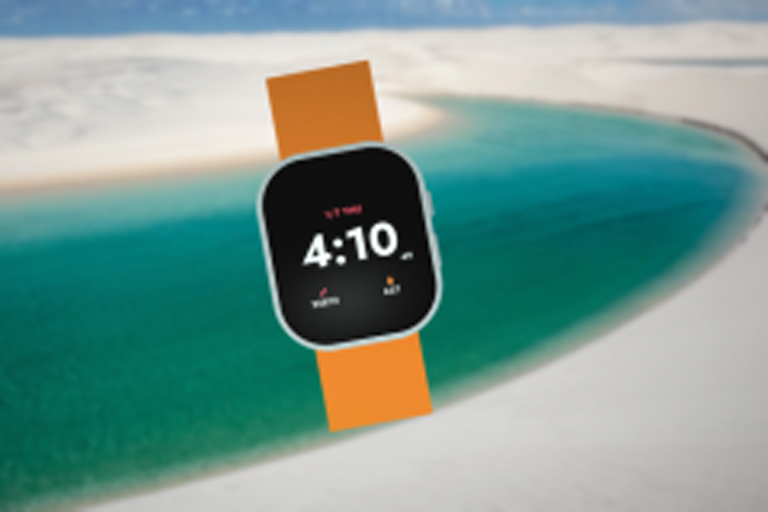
**4:10**
